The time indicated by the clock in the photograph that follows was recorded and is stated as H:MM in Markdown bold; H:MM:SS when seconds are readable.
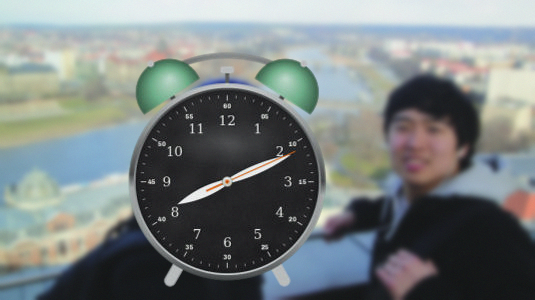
**8:11:11**
